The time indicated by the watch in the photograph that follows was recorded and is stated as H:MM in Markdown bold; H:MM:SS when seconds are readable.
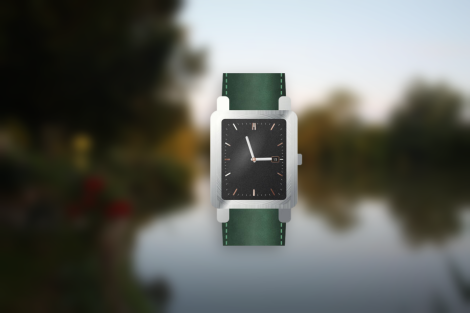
**2:57**
